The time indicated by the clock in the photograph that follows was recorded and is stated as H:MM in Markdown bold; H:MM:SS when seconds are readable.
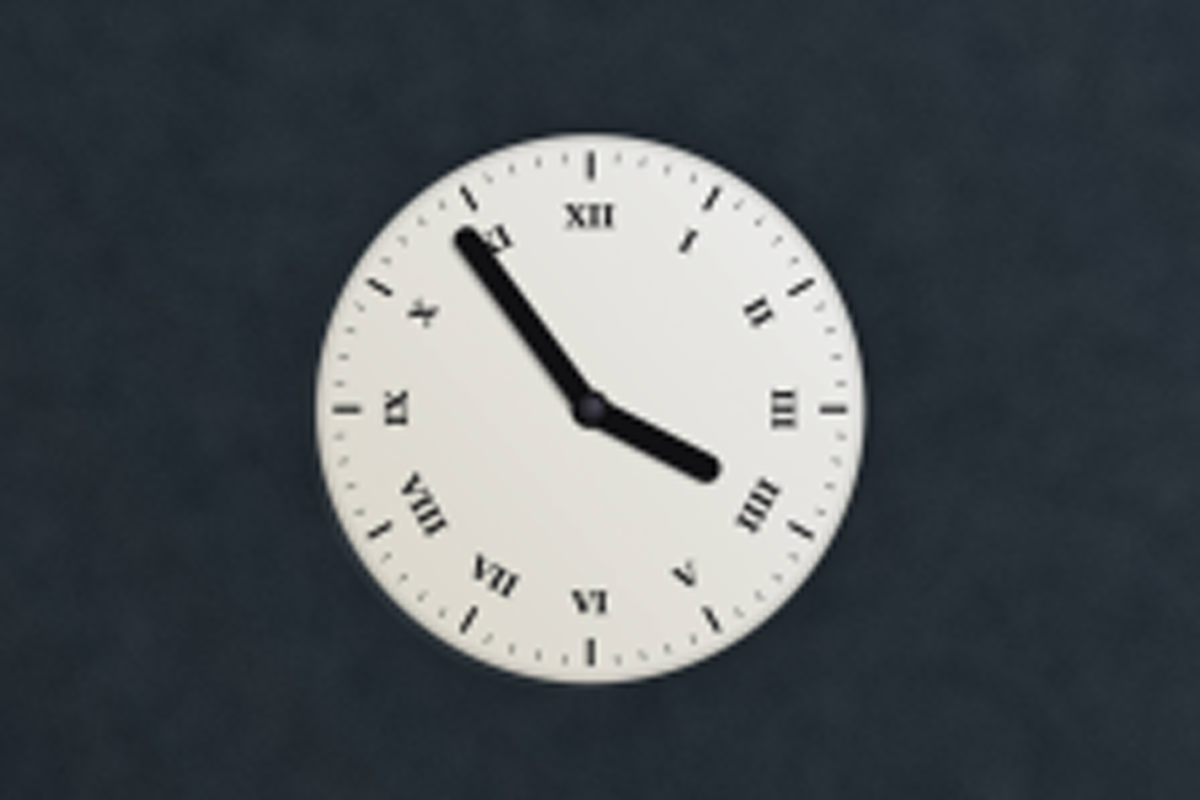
**3:54**
